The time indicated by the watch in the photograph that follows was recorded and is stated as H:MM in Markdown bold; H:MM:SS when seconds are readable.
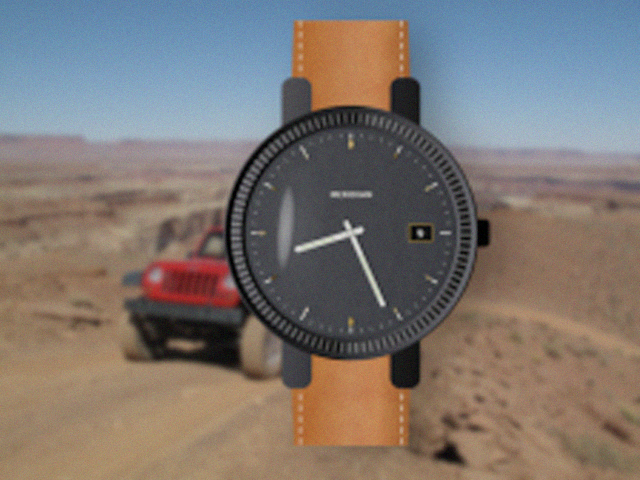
**8:26**
